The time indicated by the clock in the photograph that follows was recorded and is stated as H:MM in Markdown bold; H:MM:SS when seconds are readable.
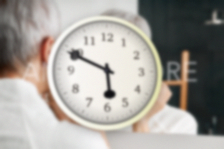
**5:49**
